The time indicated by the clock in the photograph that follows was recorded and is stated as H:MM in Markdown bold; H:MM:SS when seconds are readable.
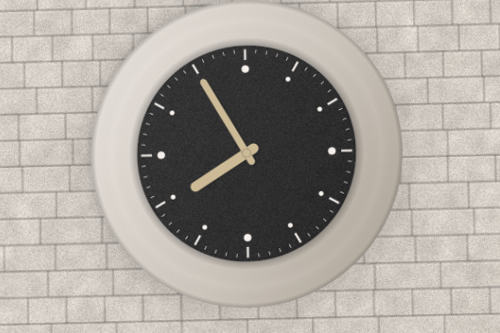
**7:55**
